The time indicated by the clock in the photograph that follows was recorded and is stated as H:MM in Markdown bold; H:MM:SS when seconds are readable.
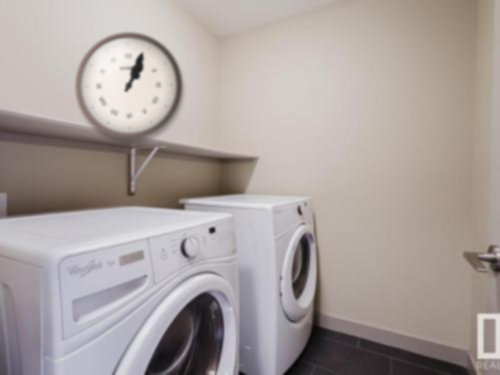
**1:04**
